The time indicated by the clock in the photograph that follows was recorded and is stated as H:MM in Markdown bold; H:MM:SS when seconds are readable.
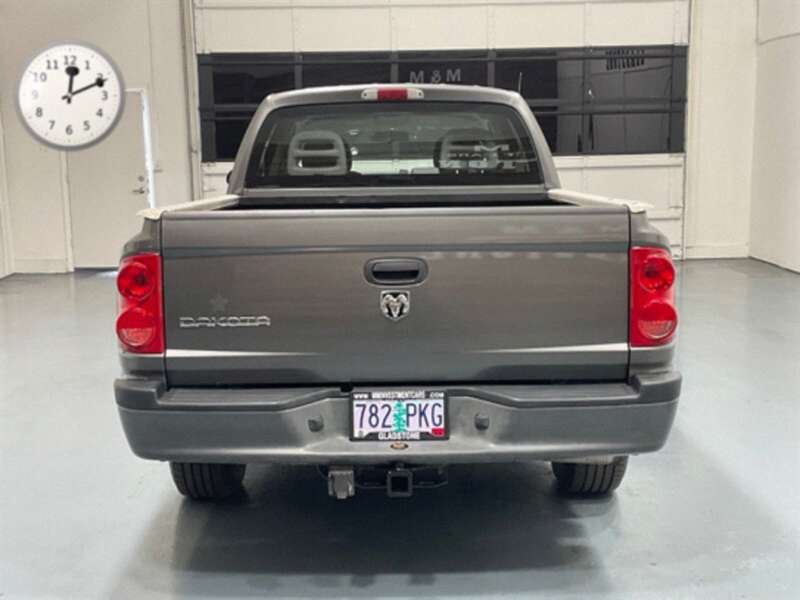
**12:11**
